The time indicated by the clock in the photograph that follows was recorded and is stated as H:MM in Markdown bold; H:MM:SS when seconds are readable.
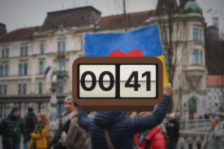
**0:41**
